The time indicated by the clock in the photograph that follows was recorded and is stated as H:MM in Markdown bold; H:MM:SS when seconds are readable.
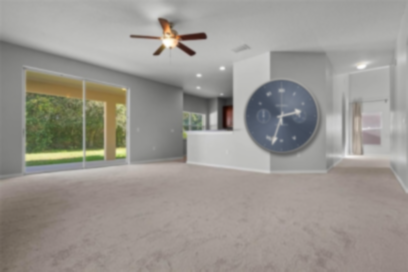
**2:33**
